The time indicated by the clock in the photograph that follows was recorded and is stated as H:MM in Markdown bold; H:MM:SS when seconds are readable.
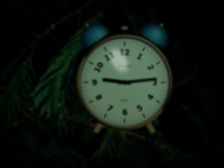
**9:14**
